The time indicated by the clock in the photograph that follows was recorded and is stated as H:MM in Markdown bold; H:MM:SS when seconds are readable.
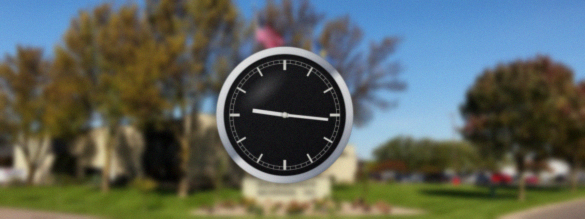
**9:16**
